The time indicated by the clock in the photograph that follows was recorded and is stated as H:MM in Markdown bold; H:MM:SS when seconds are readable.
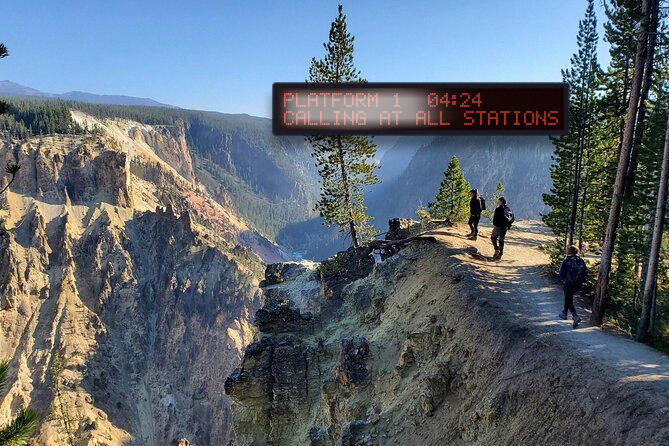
**4:24**
